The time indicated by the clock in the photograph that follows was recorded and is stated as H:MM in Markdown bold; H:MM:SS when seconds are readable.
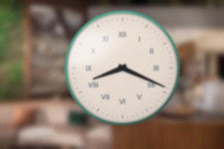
**8:19**
